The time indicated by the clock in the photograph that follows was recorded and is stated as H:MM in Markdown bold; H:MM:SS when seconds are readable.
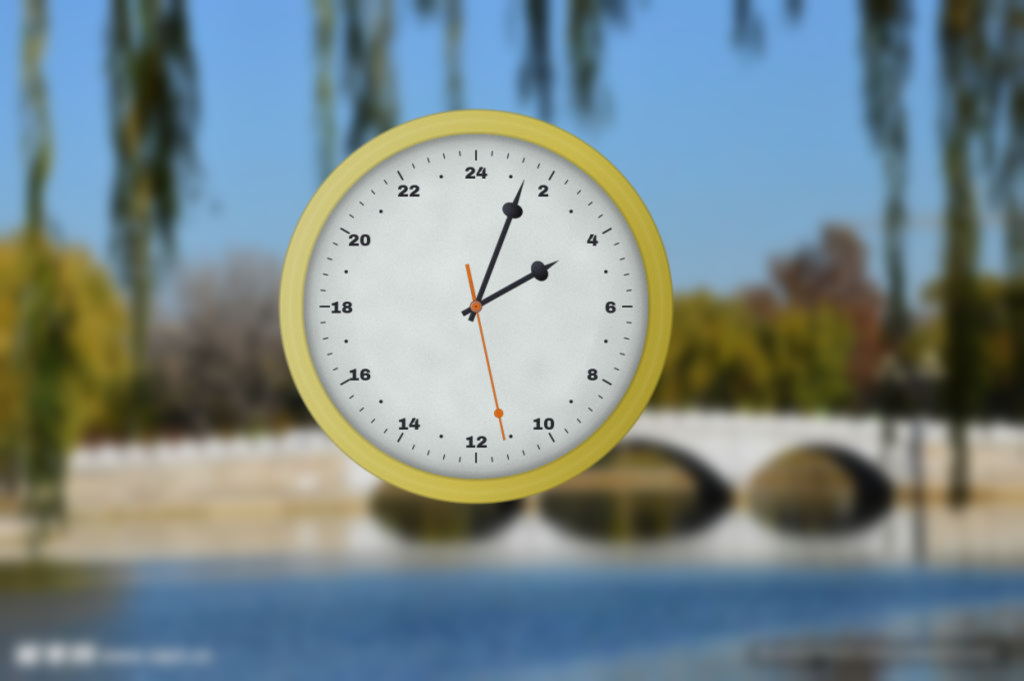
**4:03:28**
